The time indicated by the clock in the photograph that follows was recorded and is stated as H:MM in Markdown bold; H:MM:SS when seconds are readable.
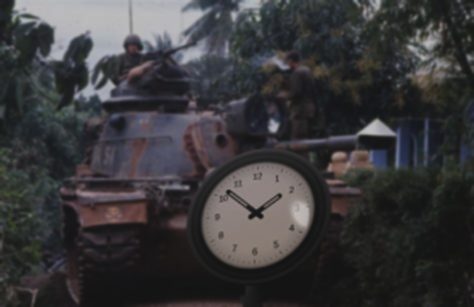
**1:52**
